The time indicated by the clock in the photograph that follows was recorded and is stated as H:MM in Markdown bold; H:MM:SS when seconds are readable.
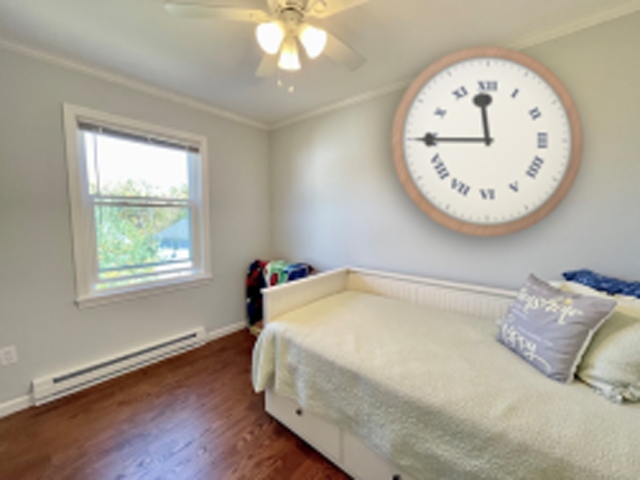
**11:45**
